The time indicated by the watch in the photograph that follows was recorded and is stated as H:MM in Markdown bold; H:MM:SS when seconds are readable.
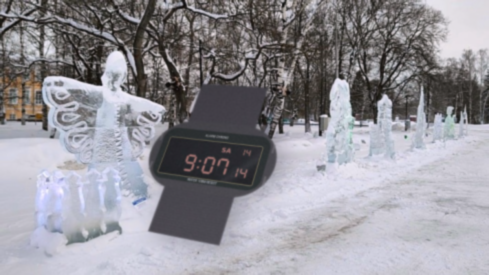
**9:07:14**
